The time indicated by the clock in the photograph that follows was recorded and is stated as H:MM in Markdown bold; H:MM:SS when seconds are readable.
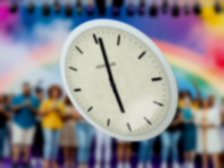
**6:01**
